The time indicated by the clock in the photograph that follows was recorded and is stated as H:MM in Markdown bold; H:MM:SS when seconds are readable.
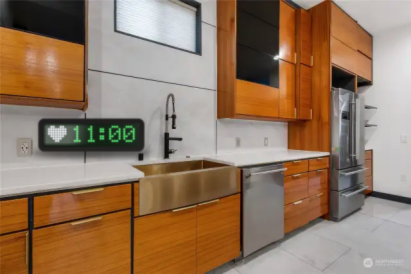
**11:00**
